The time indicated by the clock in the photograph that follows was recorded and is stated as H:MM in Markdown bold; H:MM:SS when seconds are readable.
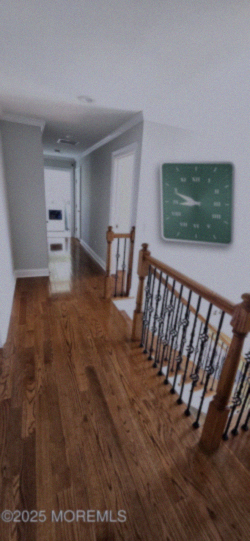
**8:49**
